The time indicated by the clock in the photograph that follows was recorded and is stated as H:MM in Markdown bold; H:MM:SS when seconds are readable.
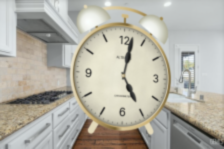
**5:02**
